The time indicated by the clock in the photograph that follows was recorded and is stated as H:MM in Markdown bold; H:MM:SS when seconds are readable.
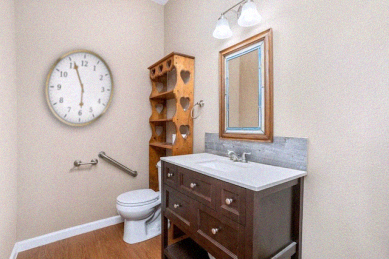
**5:56**
